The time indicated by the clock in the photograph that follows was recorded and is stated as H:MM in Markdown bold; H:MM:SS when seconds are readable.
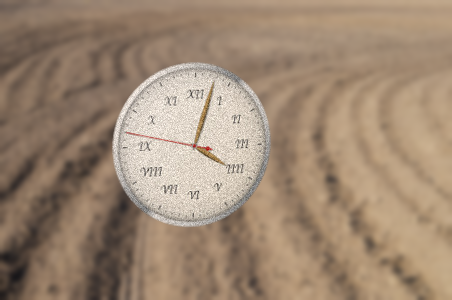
**4:02:47**
